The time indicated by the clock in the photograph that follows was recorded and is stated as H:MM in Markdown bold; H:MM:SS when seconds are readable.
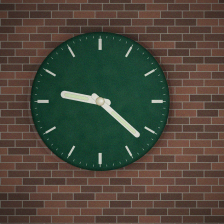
**9:22**
